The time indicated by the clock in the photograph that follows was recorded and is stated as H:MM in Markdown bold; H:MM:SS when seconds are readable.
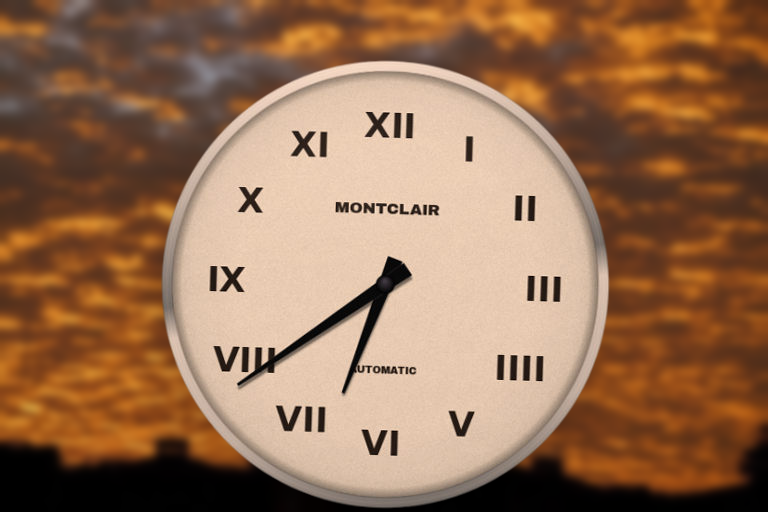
**6:39**
